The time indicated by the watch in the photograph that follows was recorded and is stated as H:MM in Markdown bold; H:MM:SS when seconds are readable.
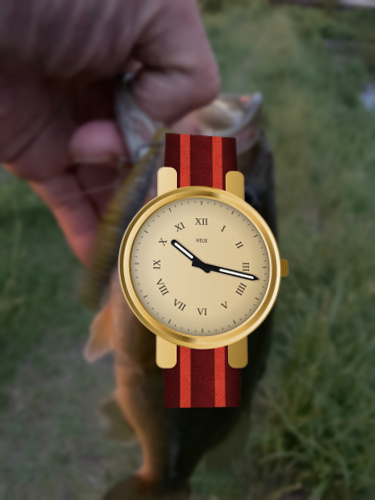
**10:17**
